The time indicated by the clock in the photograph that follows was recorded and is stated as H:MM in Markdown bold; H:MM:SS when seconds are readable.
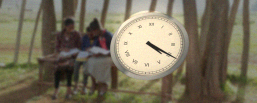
**4:20**
